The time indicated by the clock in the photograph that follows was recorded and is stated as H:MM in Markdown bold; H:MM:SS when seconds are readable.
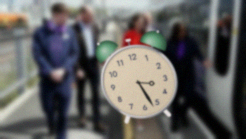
**3:27**
